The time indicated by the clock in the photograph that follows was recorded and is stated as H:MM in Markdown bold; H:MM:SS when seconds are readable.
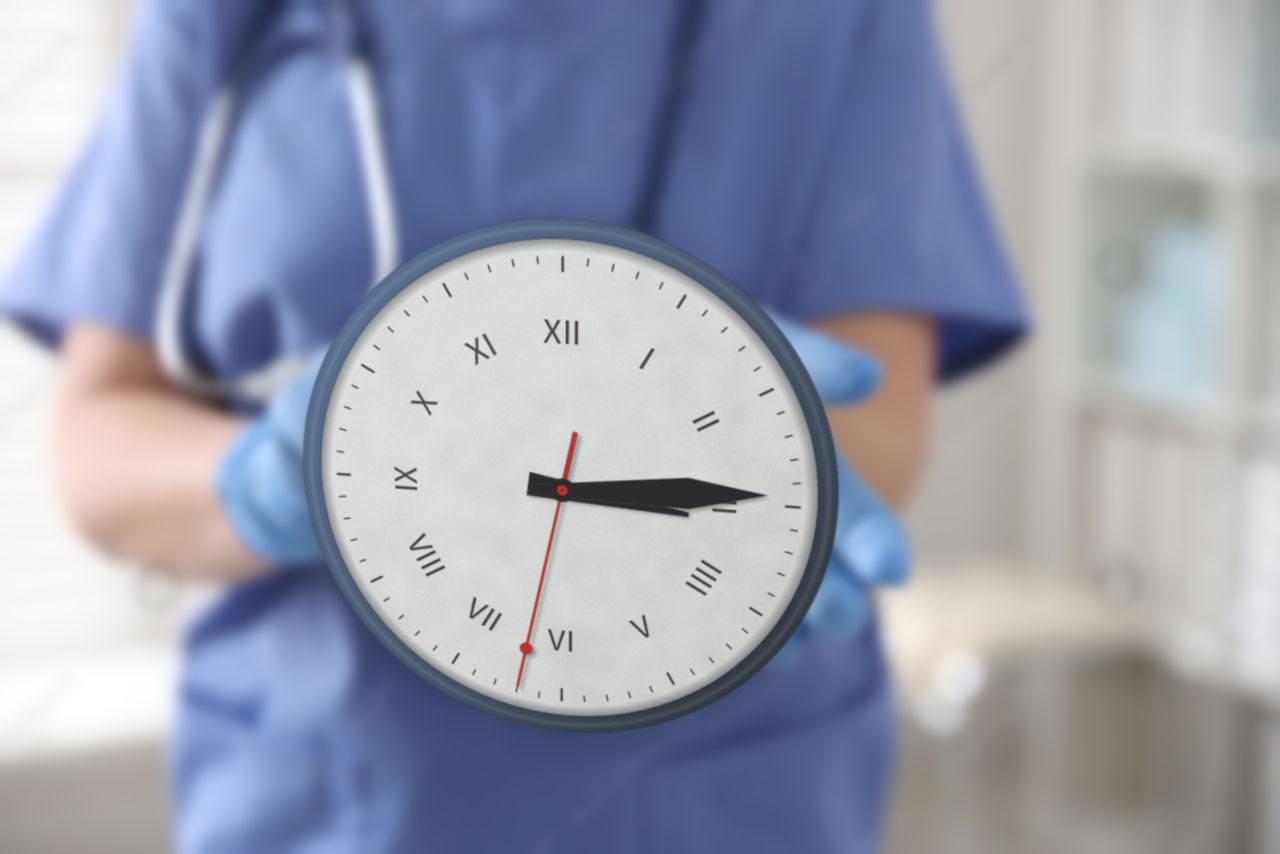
**3:14:32**
